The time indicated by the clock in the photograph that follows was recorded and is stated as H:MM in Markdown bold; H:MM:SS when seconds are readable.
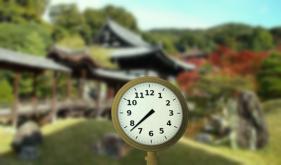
**7:38**
